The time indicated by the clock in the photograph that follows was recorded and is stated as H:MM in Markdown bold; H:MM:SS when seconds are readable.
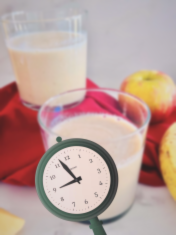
**8:57**
